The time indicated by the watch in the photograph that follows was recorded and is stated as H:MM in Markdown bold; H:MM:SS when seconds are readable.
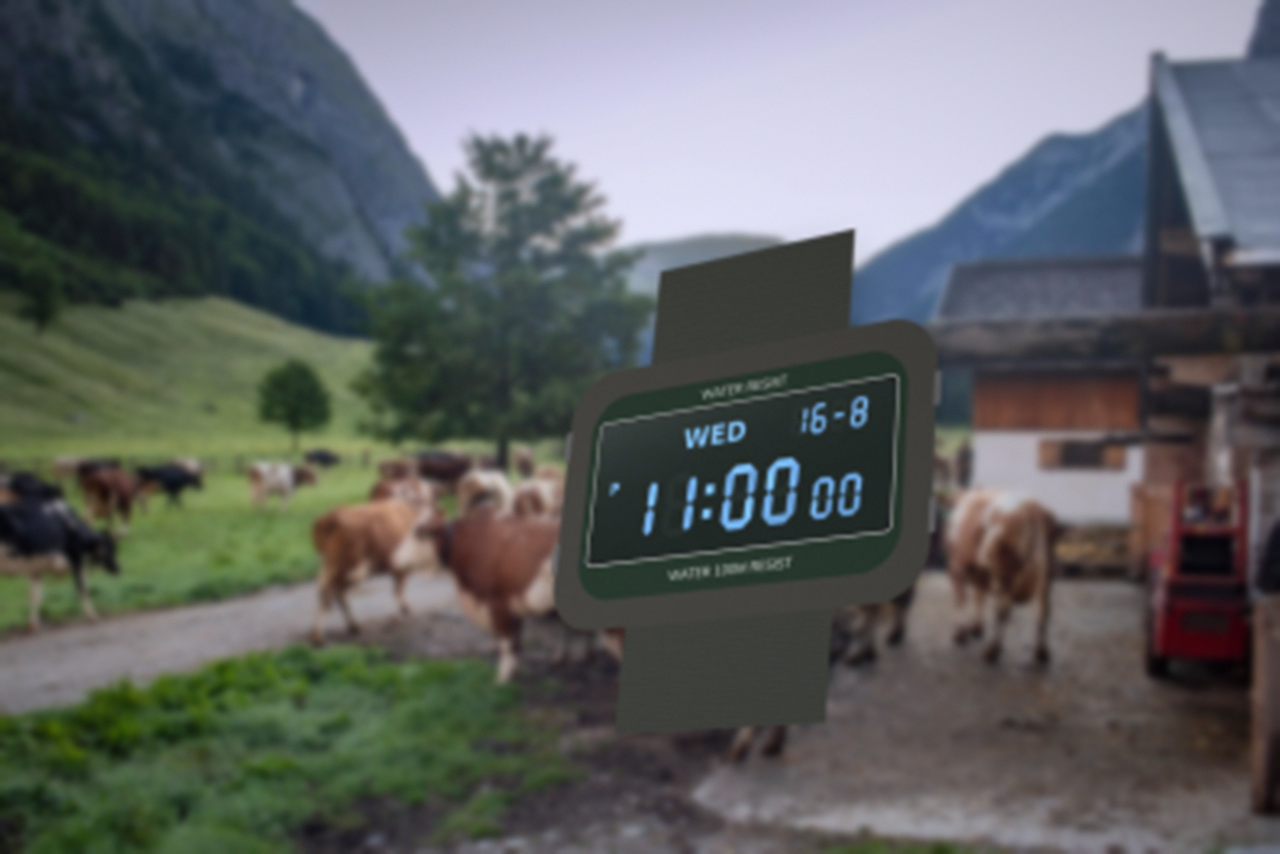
**11:00:00**
